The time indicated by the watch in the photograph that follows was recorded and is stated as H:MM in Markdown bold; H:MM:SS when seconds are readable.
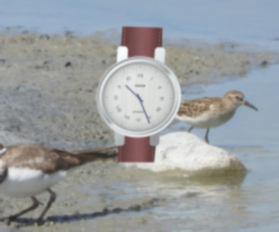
**10:26**
